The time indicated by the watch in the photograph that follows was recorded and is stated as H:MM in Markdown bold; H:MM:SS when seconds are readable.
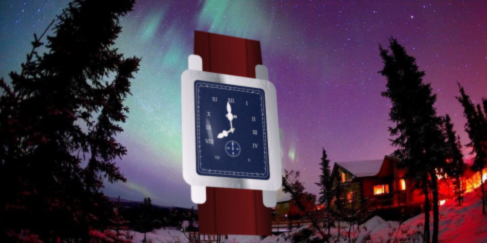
**7:59**
